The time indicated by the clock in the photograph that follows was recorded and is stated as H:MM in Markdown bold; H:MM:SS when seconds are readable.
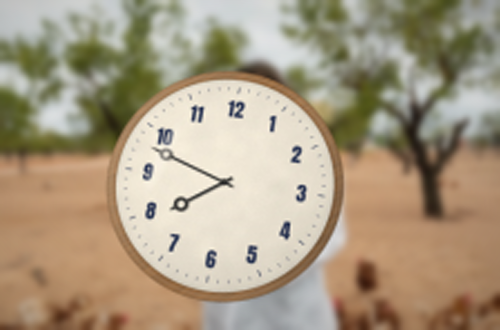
**7:48**
